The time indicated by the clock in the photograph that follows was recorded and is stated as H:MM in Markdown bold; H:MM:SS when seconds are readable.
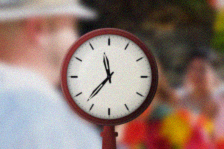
**11:37**
